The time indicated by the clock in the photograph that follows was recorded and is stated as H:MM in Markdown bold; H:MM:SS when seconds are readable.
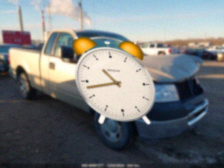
**10:43**
